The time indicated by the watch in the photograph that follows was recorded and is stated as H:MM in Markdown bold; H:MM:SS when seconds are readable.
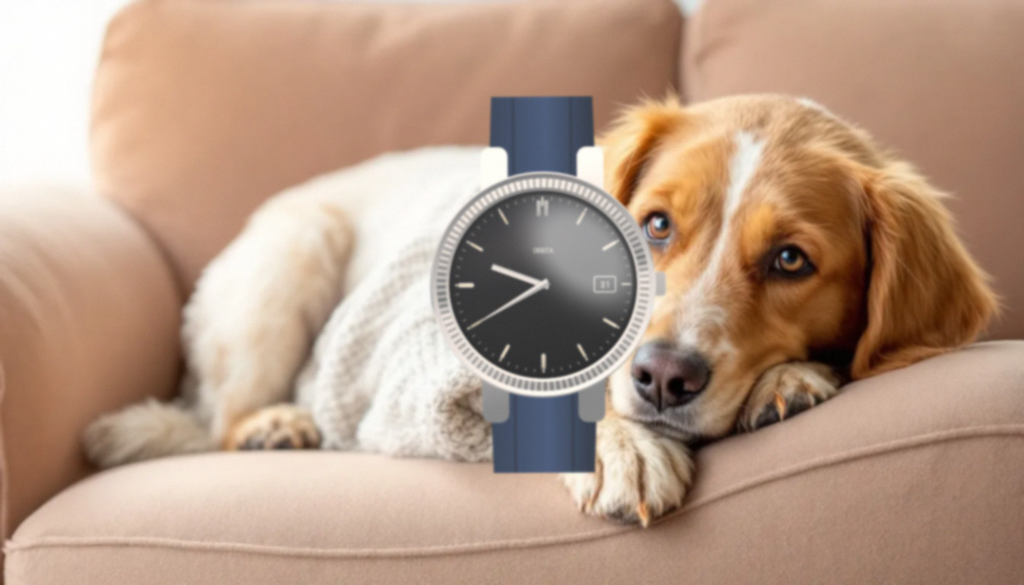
**9:40**
